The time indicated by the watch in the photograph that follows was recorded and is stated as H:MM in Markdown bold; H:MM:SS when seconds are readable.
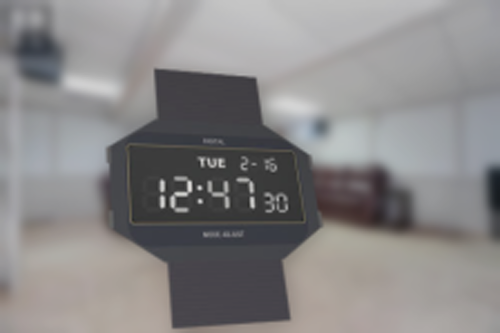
**12:47:30**
